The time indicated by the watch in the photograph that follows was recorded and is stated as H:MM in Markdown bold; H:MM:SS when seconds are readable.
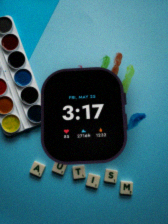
**3:17**
